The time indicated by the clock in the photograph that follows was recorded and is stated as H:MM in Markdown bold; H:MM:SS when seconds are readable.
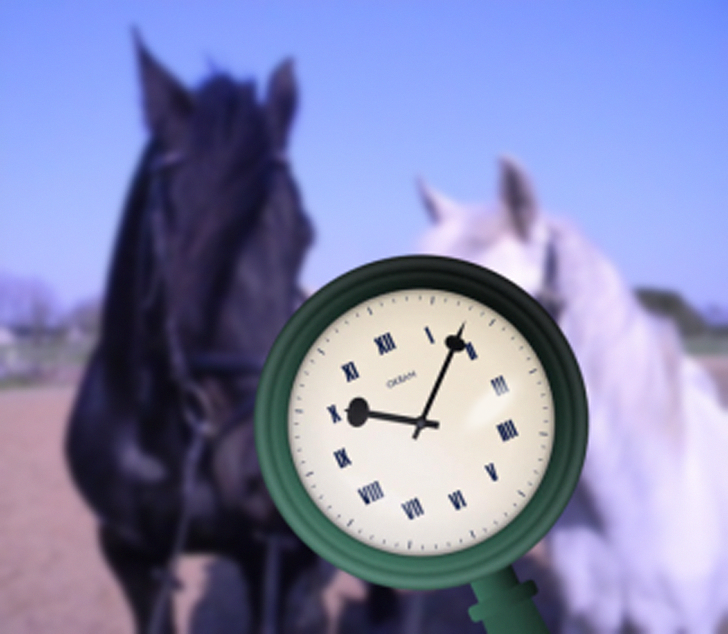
**10:08**
